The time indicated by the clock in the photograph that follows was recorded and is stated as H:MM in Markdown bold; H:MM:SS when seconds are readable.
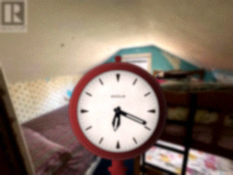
**6:19**
